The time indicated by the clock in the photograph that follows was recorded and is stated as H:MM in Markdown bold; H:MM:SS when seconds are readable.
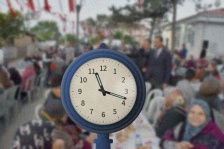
**11:18**
